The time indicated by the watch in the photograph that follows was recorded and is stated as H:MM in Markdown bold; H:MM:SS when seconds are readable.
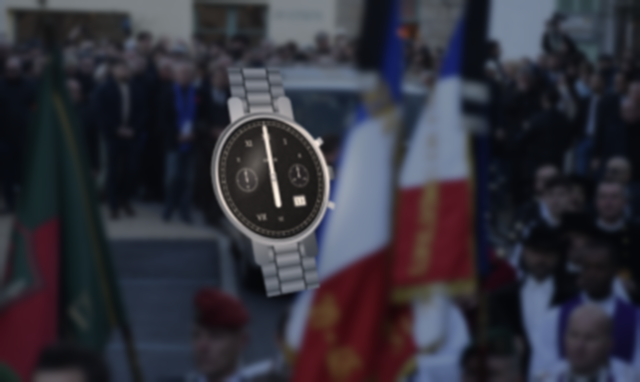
**6:00**
